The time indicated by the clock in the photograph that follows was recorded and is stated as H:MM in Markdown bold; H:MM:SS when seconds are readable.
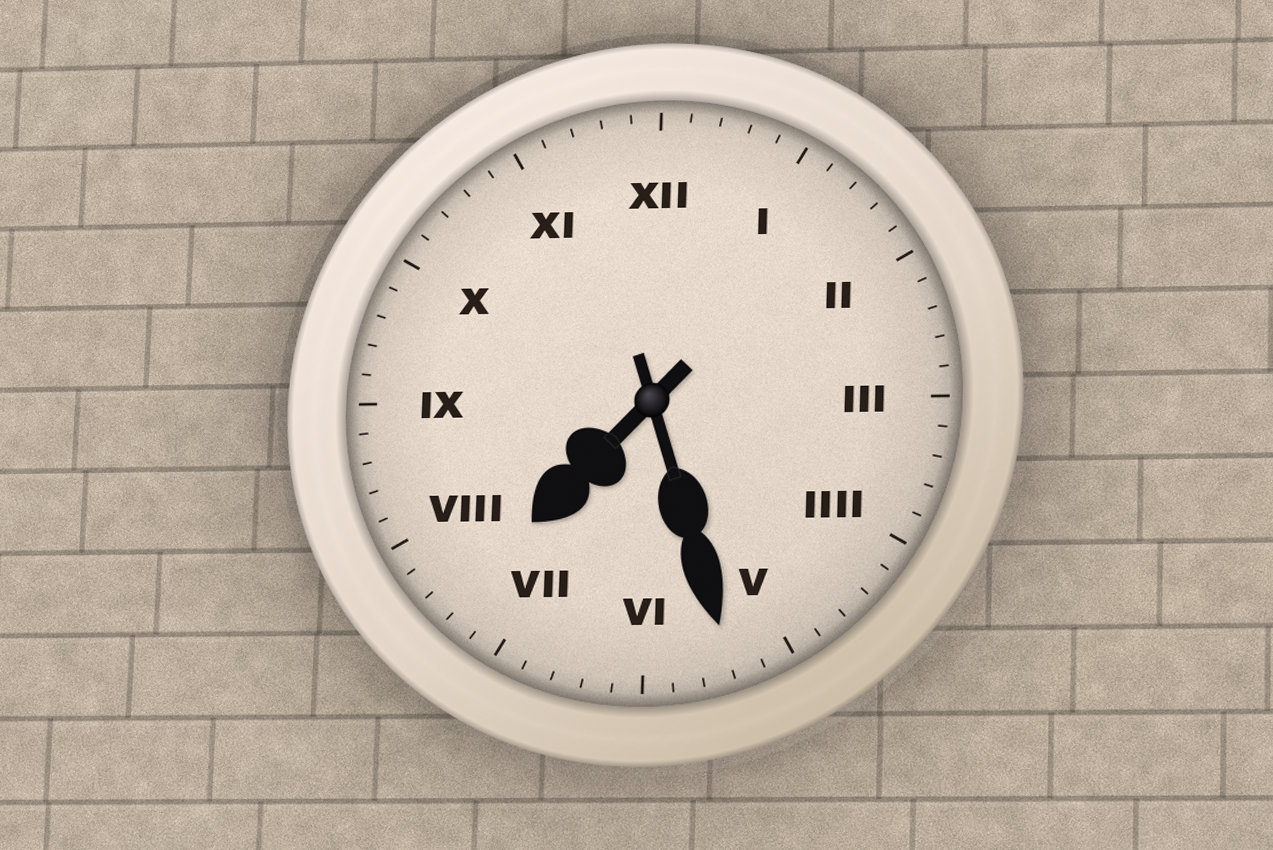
**7:27**
